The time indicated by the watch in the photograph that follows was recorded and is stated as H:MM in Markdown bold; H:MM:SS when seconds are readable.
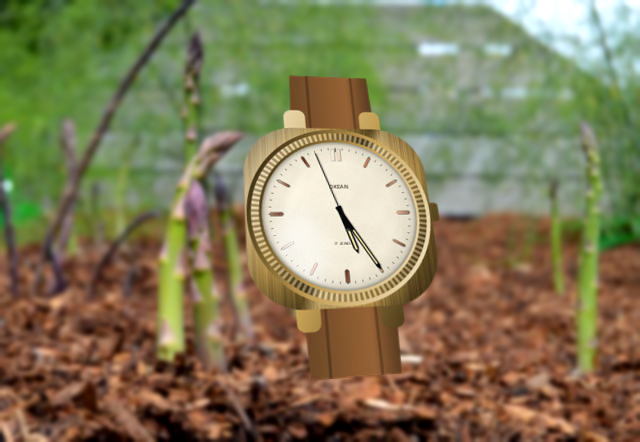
**5:24:57**
